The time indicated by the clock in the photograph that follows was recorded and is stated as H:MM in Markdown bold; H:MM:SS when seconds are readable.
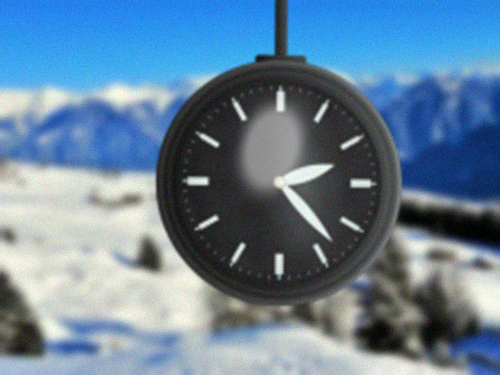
**2:23**
